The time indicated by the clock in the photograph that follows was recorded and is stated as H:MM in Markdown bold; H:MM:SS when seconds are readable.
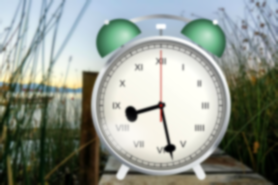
**8:28:00**
